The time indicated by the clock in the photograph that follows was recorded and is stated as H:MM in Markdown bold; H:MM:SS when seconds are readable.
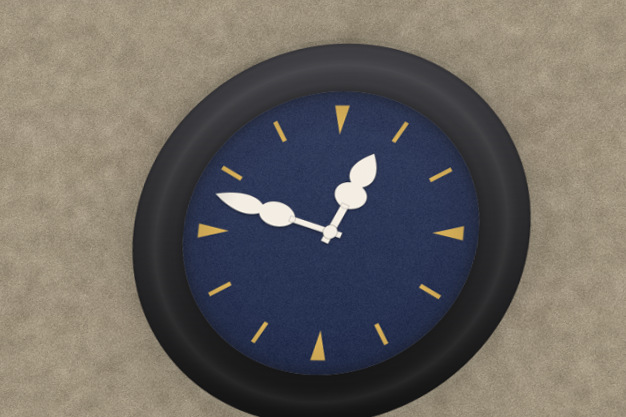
**12:48**
